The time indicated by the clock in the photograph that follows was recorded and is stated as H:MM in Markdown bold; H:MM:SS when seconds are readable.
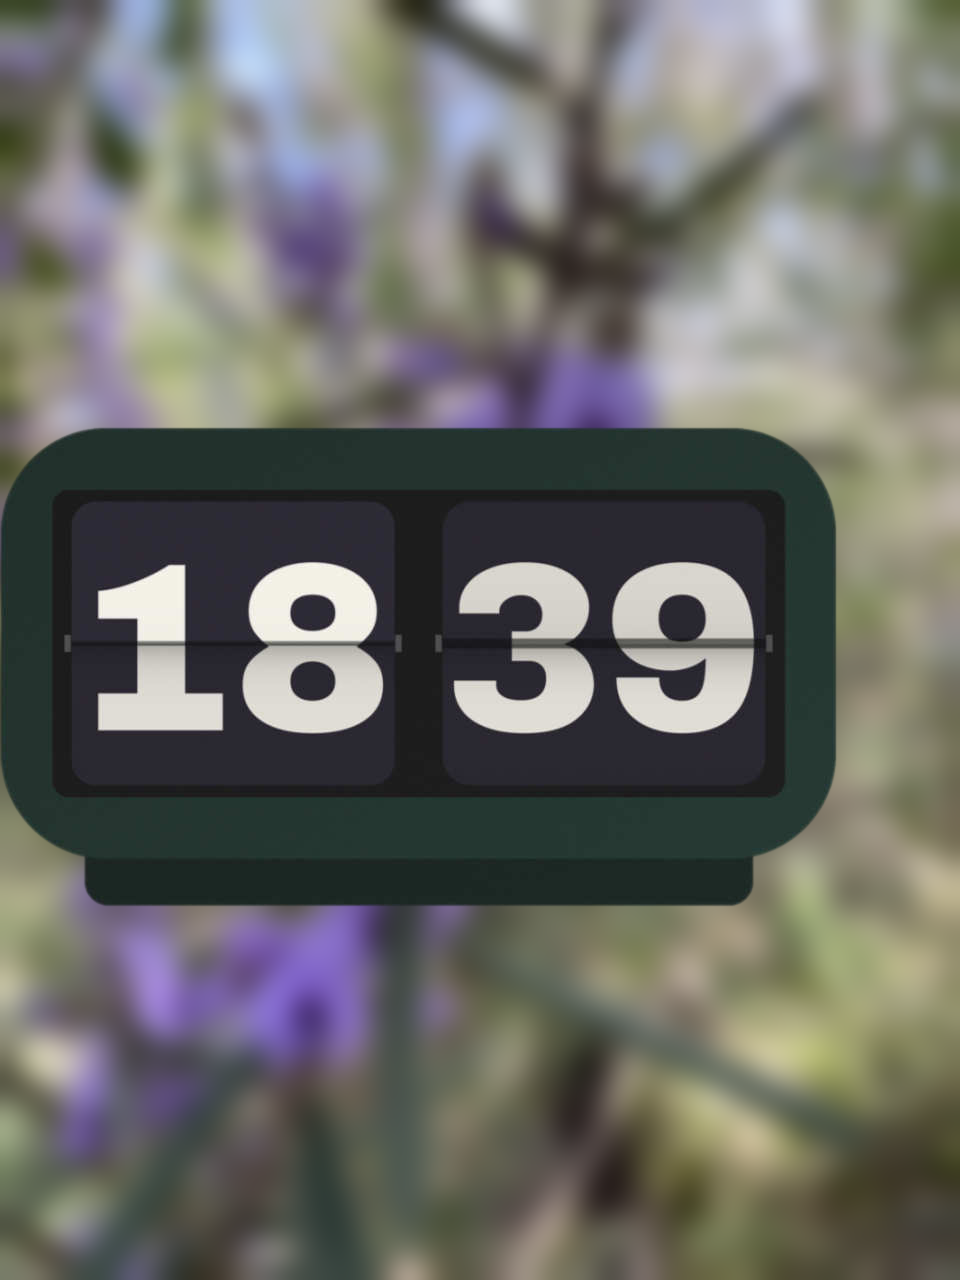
**18:39**
